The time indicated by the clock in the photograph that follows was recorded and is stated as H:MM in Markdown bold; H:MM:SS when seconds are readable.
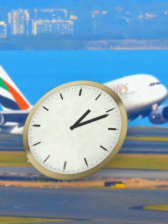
**1:11**
